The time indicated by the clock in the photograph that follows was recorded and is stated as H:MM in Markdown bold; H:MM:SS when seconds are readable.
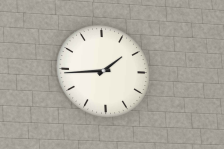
**1:44**
